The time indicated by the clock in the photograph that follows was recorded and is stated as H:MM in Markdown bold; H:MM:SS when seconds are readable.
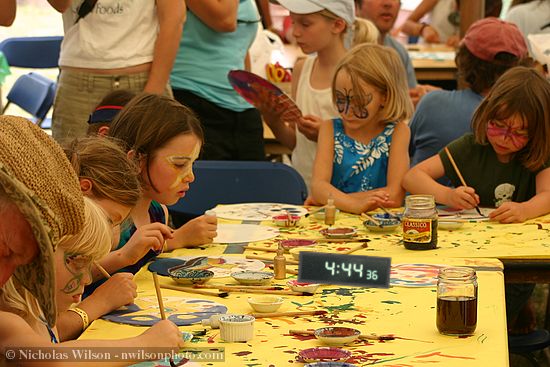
**4:44**
